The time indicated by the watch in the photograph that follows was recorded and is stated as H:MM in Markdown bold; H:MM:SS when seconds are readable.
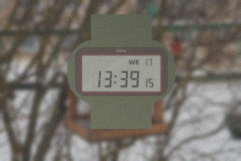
**13:39**
